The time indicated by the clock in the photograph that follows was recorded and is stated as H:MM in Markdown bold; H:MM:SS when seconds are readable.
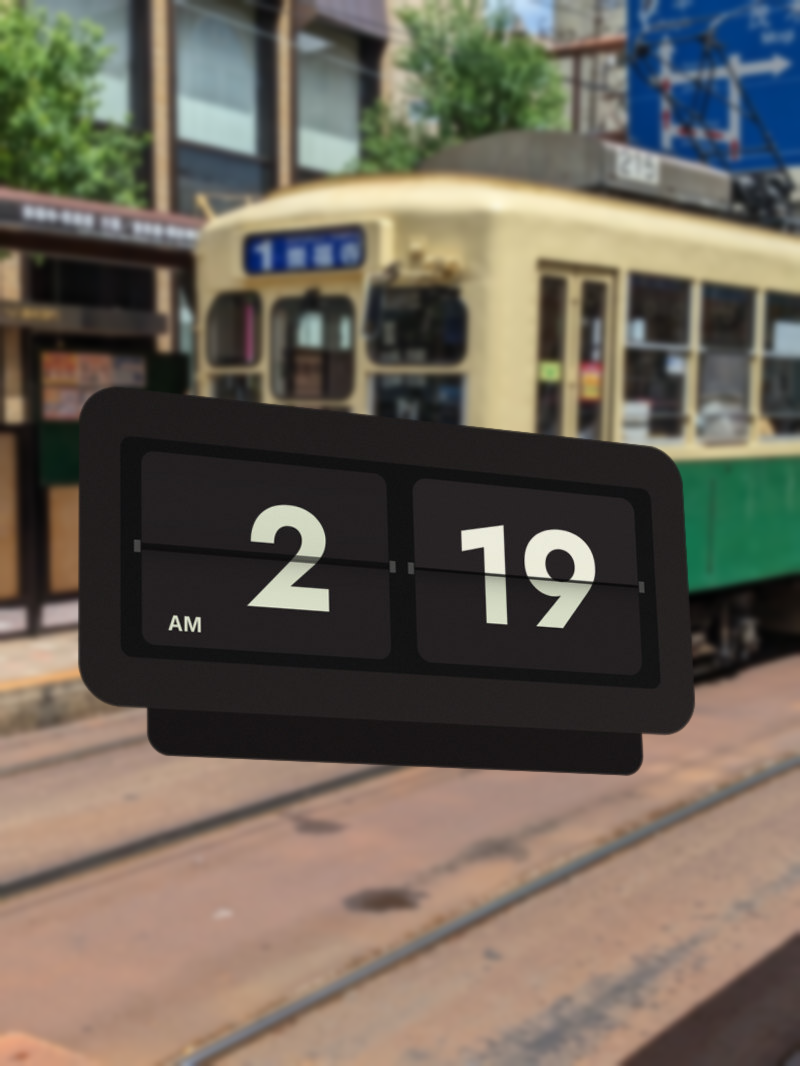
**2:19**
